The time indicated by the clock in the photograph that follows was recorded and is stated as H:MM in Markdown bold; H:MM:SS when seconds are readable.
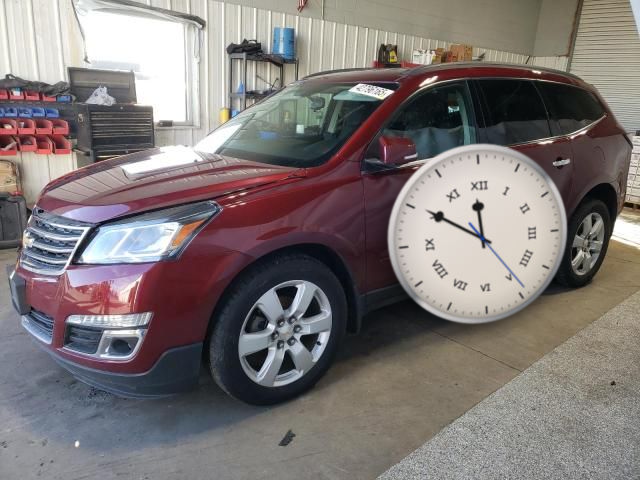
**11:50:24**
